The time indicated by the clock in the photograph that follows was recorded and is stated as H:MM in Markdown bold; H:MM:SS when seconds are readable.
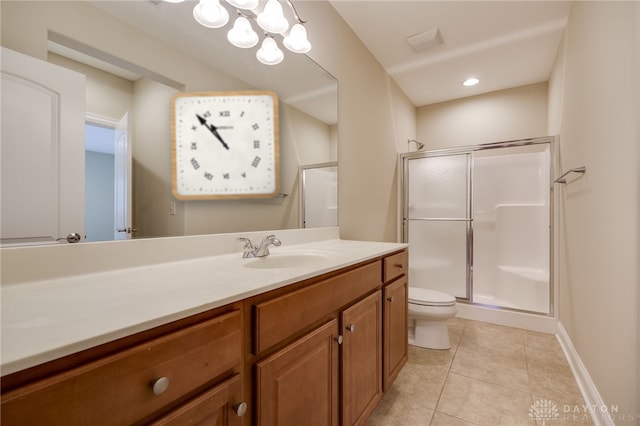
**10:53**
